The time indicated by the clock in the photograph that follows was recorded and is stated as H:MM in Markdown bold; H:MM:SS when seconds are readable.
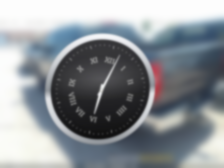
**6:02**
